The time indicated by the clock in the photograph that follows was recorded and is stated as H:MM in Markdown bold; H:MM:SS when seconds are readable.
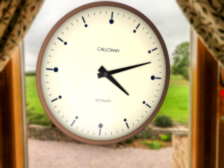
**4:12**
